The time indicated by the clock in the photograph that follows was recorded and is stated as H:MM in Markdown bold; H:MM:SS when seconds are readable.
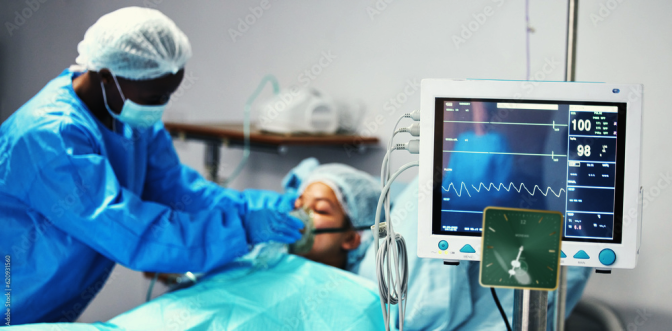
**6:33**
